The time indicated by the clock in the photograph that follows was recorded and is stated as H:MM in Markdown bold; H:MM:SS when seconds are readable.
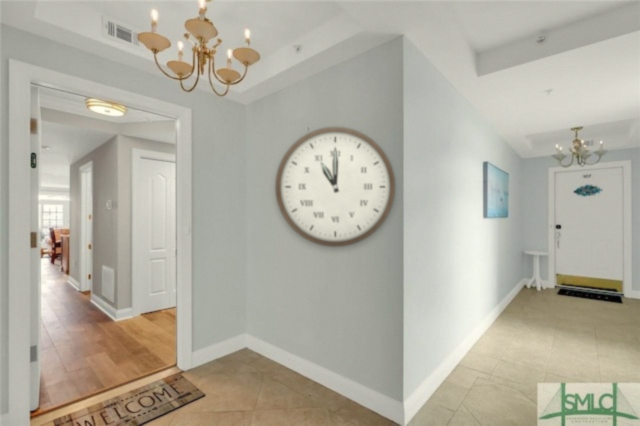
**11:00**
